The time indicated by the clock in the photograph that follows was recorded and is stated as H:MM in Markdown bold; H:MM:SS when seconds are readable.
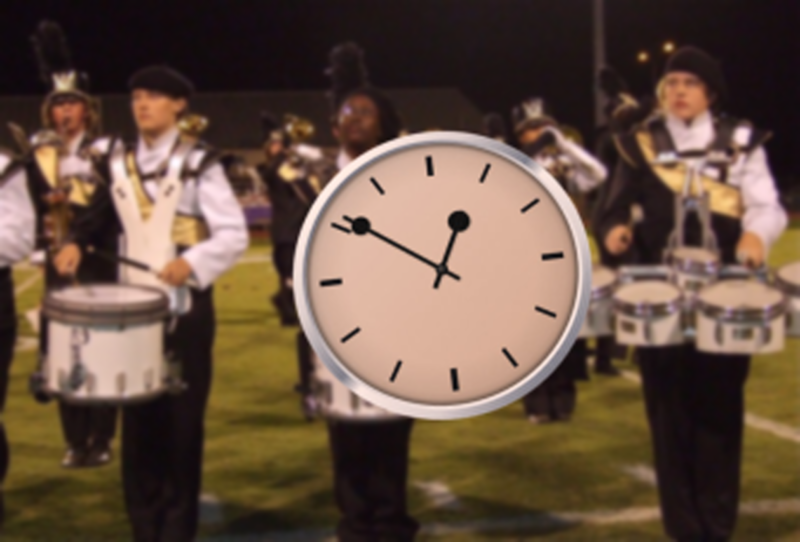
**12:51**
